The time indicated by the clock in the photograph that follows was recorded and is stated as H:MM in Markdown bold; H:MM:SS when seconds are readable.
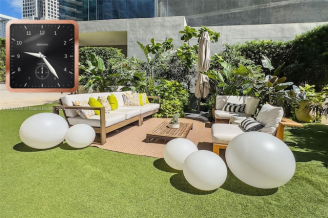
**9:24**
